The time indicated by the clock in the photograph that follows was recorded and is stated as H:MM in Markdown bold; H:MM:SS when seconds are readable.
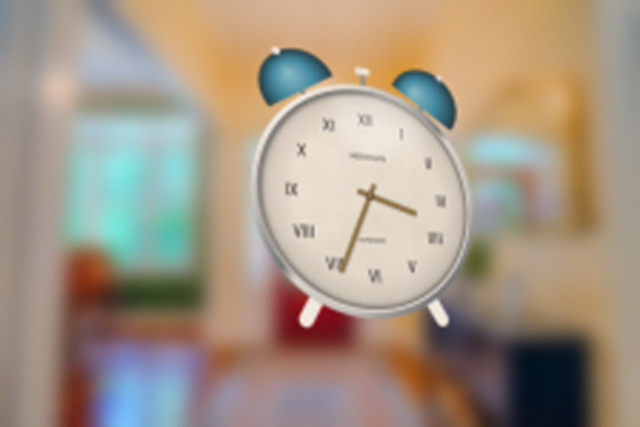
**3:34**
